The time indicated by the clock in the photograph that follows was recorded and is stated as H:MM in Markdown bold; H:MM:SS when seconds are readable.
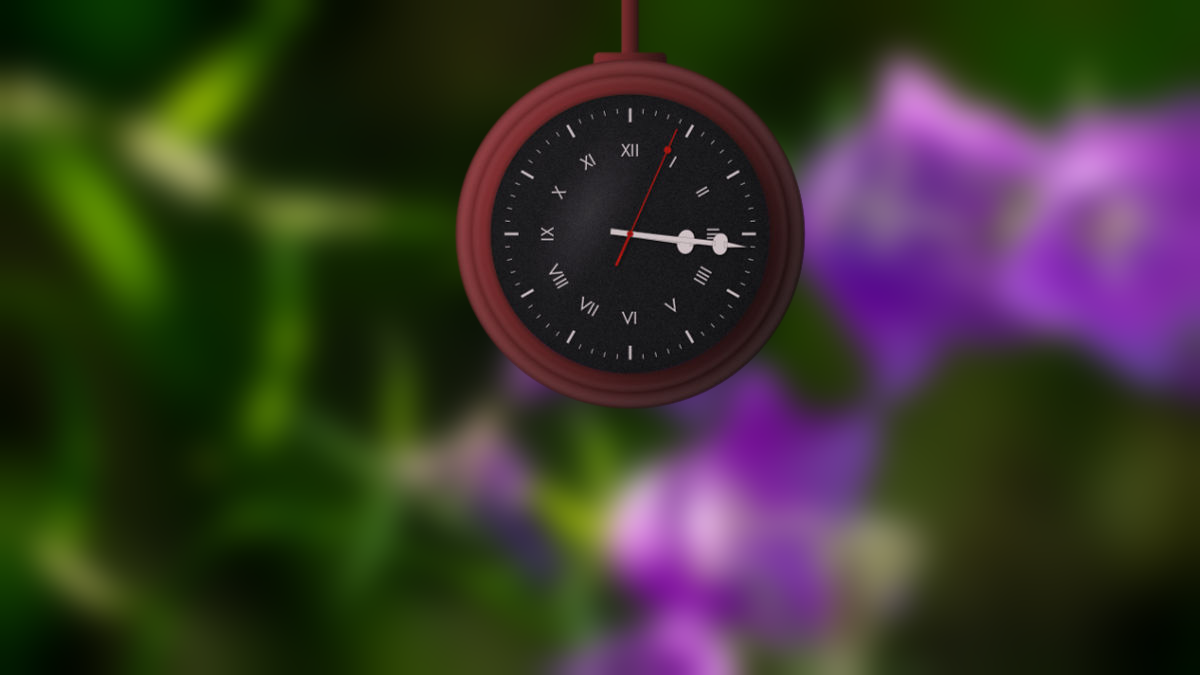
**3:16:04**
